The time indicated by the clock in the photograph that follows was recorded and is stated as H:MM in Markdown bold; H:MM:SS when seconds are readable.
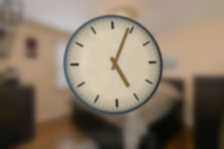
**5:04**
